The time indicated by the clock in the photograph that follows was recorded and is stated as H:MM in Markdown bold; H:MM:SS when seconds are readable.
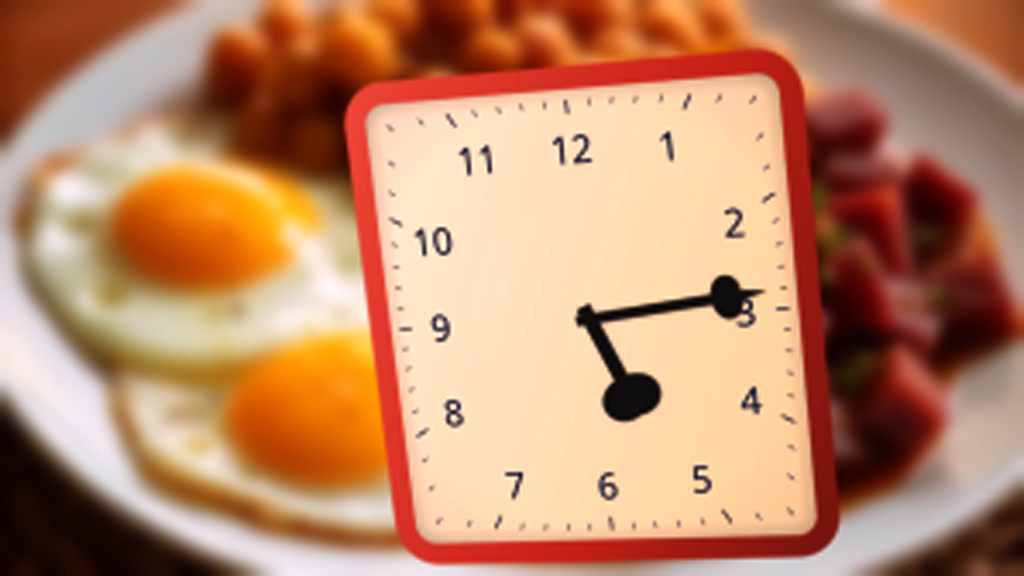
**5:14**
